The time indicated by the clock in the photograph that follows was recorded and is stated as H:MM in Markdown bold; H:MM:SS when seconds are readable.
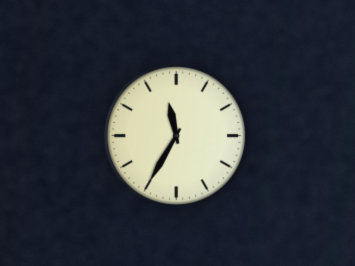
**11:35**
